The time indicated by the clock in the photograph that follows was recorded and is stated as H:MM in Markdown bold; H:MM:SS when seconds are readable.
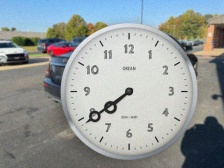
**7:39**
